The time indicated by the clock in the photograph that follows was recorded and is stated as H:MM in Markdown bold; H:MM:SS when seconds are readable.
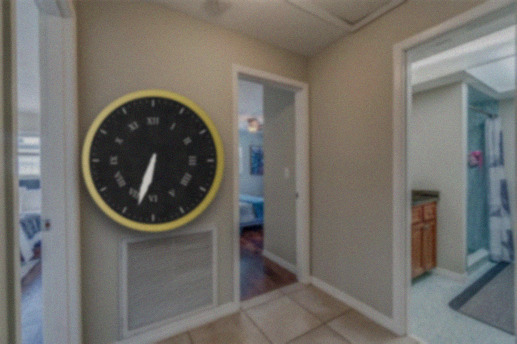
**6:33**
